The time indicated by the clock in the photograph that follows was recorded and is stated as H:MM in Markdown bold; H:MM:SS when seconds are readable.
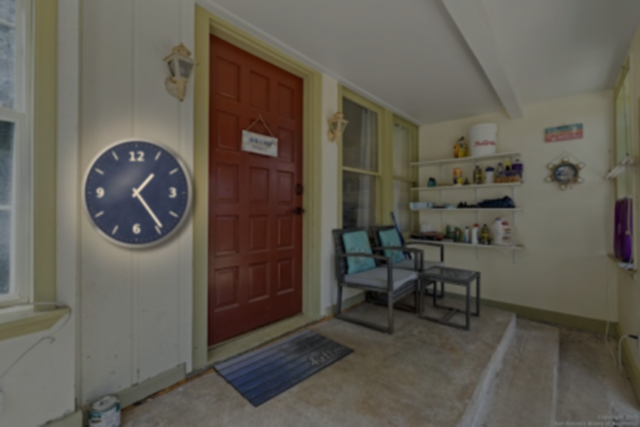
**1:24**
